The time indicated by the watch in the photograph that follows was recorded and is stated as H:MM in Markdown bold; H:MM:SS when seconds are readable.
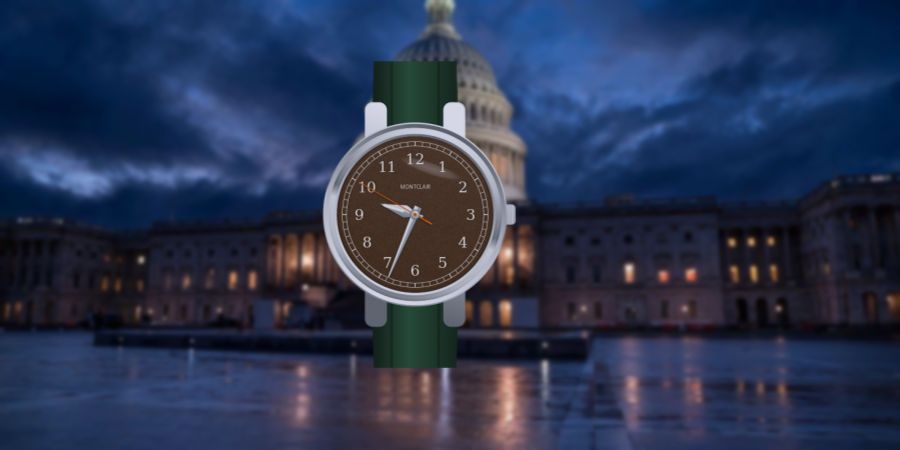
**9:33:50**
